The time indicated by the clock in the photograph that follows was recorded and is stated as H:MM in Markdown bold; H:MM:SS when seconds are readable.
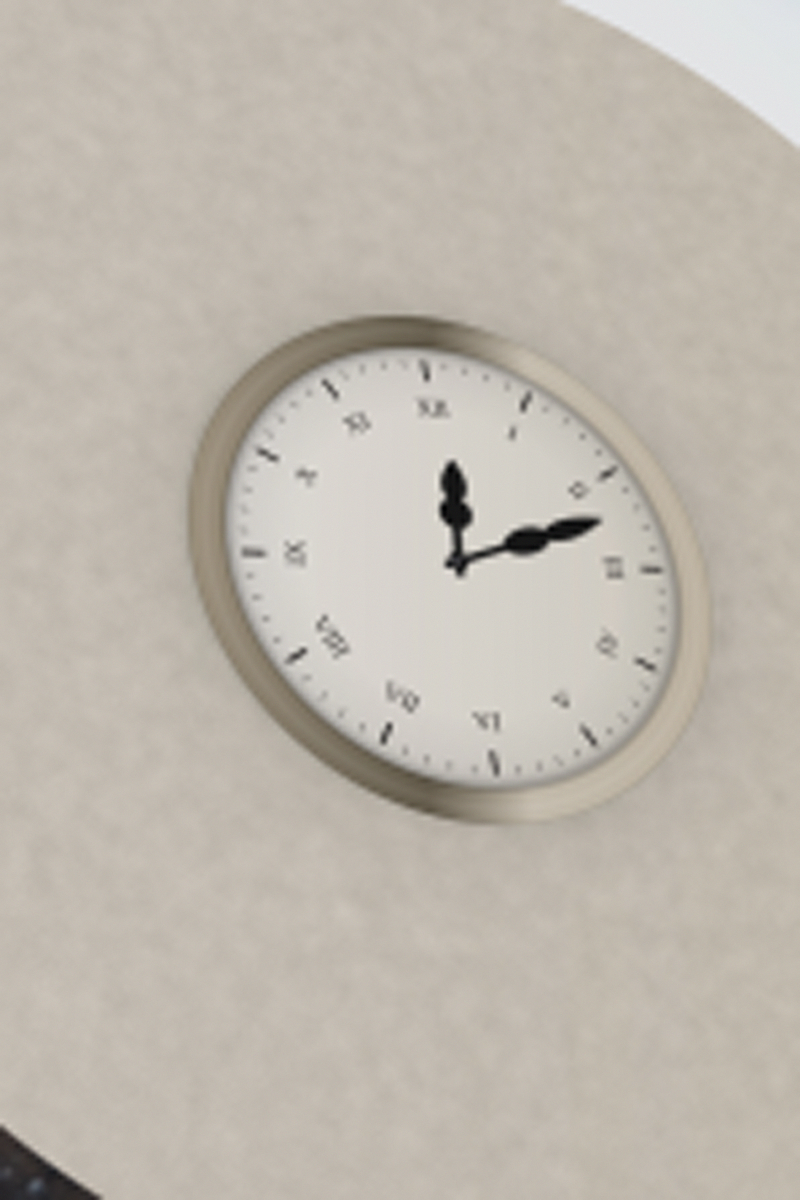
**12:12**
